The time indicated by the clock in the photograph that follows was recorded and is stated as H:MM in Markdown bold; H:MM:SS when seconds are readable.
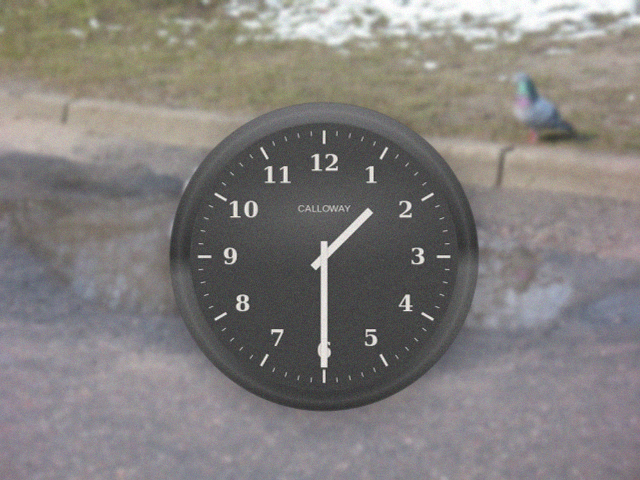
**1:30**
